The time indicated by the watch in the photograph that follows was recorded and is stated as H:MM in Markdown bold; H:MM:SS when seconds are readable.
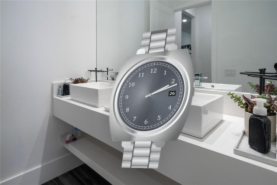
**2:12**
